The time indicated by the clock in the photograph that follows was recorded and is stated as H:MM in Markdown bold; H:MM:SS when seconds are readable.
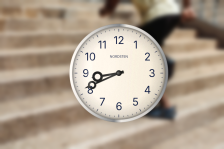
**8:41**
